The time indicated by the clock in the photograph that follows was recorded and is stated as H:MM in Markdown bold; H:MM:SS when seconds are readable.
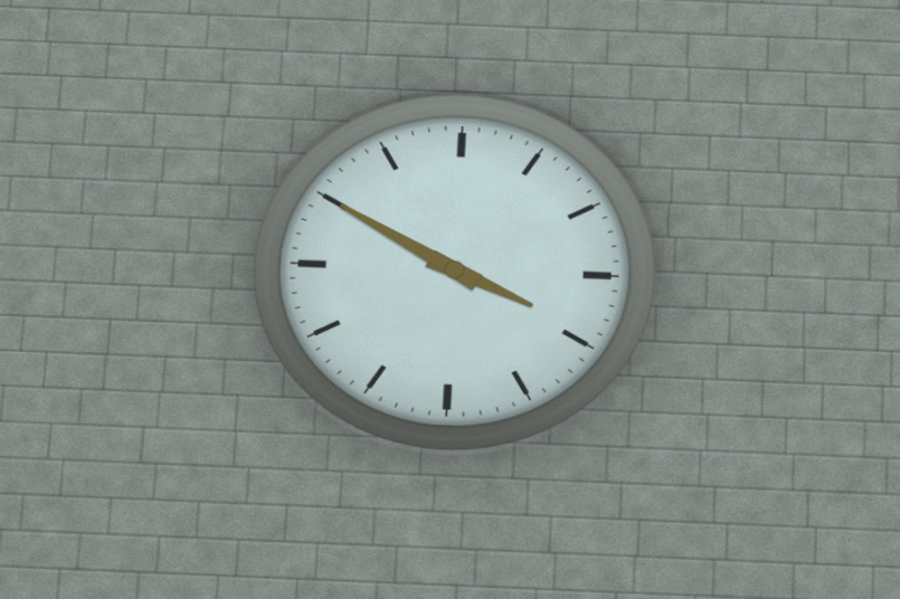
**3:50**
